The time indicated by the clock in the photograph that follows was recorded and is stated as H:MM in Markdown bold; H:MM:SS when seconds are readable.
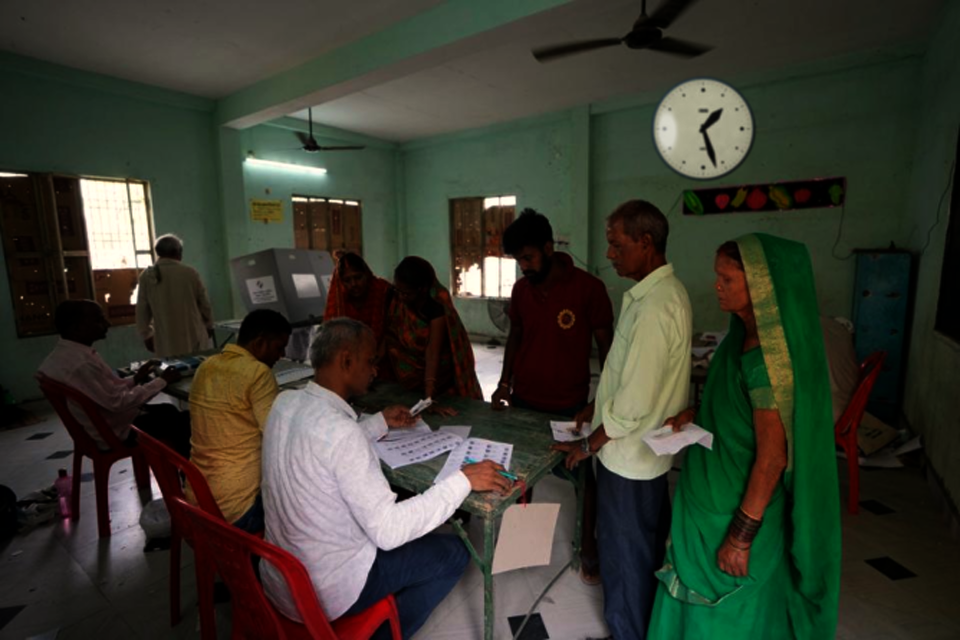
**1:27**
